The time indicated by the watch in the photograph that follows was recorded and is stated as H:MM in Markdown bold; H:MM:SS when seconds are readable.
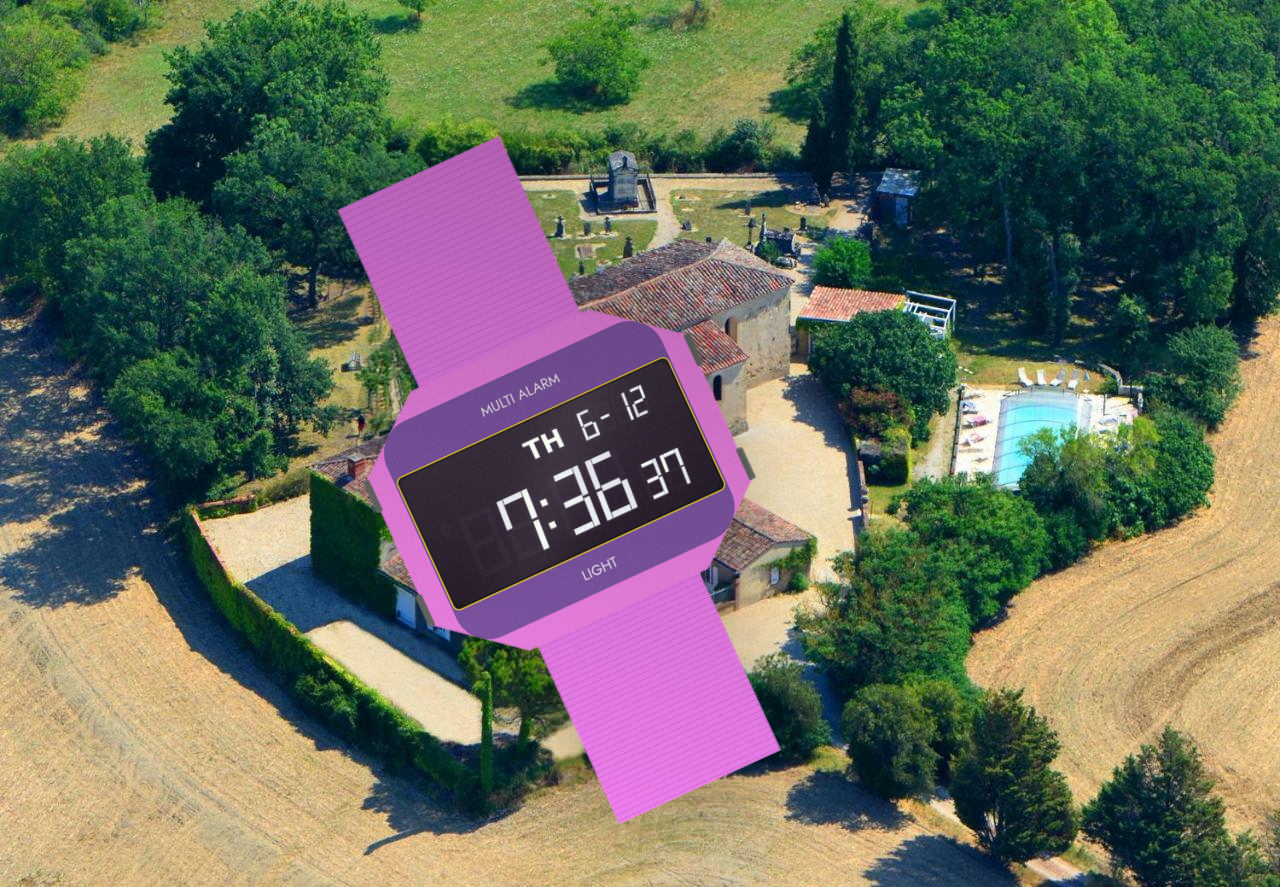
**7:36:37**
